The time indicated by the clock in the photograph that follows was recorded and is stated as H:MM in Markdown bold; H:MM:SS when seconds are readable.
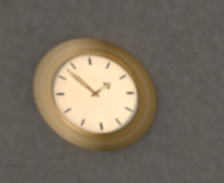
**1:53**
